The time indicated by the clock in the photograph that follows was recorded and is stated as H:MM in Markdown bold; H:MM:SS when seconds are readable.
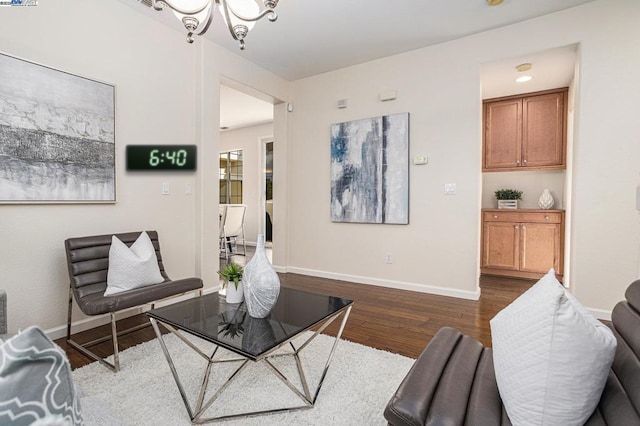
**6:40**
